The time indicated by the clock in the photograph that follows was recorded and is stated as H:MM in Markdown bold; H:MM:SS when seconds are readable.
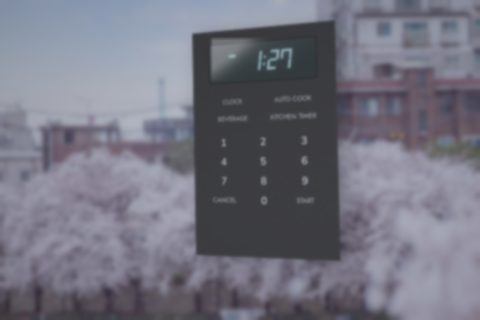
**1:27**
